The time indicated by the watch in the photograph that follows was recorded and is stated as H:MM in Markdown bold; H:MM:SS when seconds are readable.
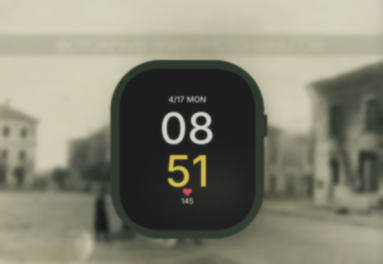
**8:51**
